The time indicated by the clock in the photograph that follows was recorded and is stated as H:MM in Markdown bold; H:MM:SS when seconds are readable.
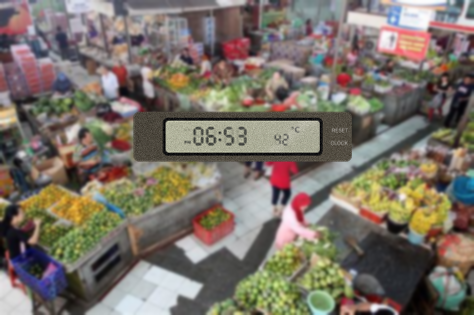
**6:53**
